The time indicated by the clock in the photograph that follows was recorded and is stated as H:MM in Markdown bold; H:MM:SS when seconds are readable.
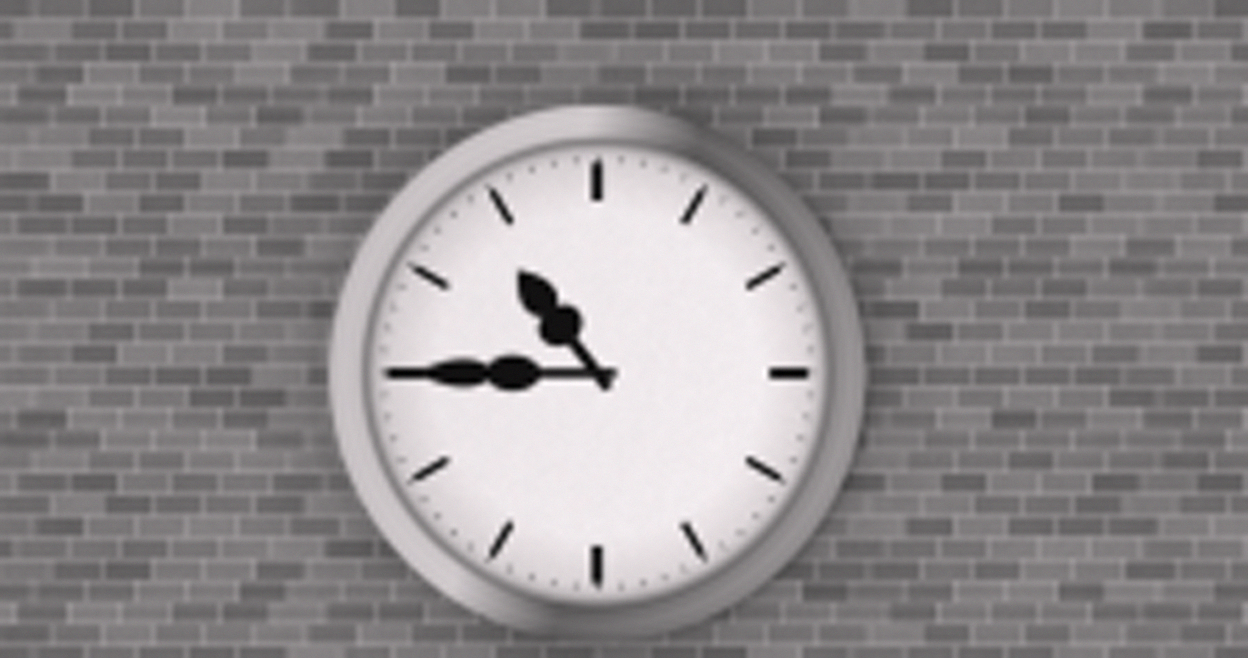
**10:45**
